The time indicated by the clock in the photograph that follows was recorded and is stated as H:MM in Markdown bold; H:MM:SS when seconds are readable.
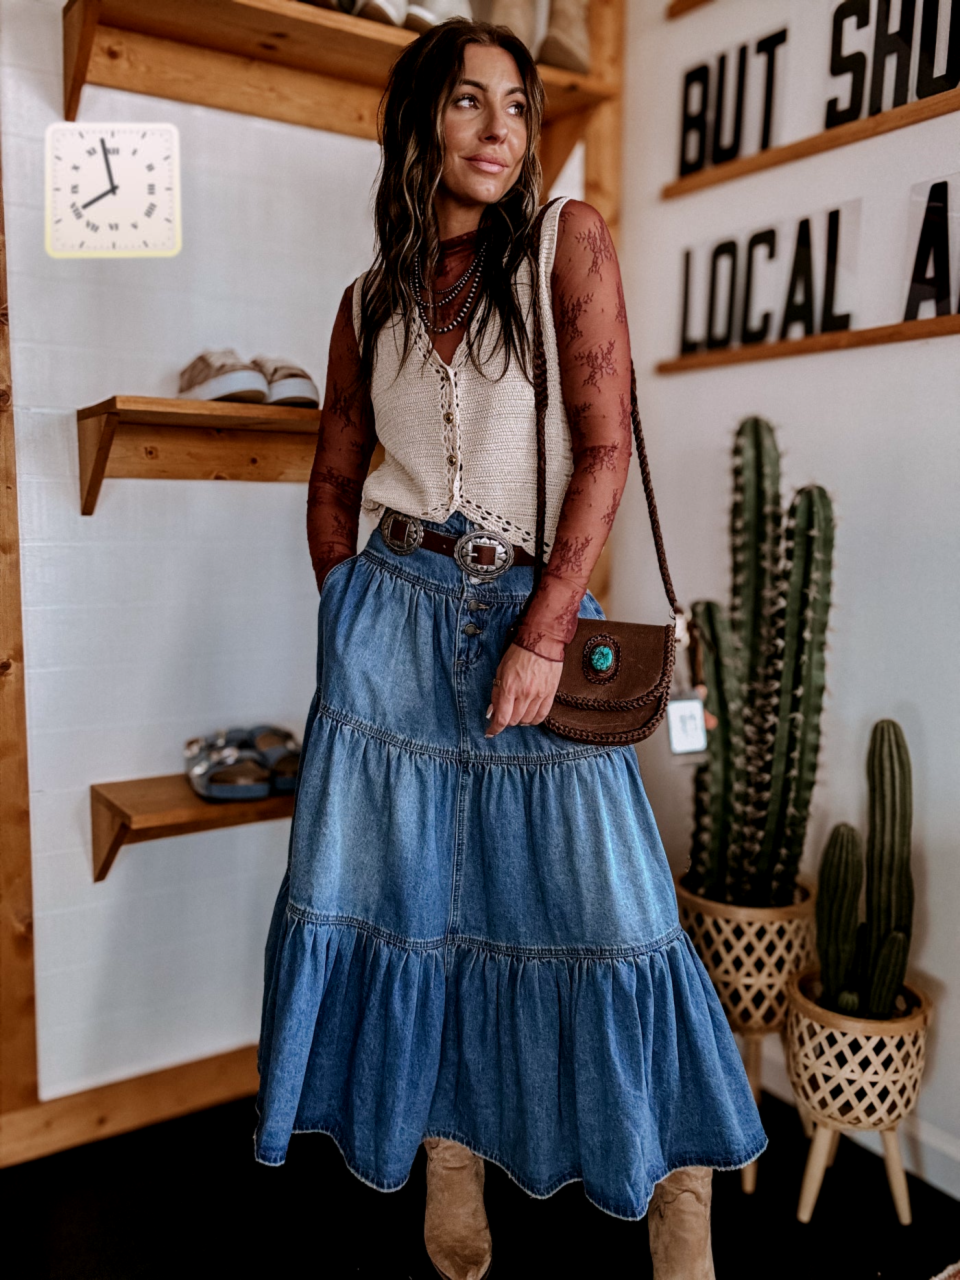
**7:58**
